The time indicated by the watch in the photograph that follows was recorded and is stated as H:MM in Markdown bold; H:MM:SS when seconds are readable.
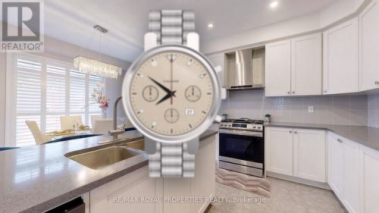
**7:51**
